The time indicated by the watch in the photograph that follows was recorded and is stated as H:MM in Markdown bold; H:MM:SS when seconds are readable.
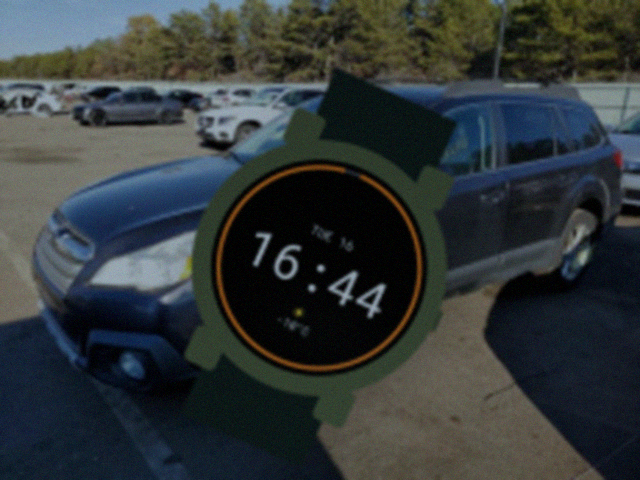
**16:44**
